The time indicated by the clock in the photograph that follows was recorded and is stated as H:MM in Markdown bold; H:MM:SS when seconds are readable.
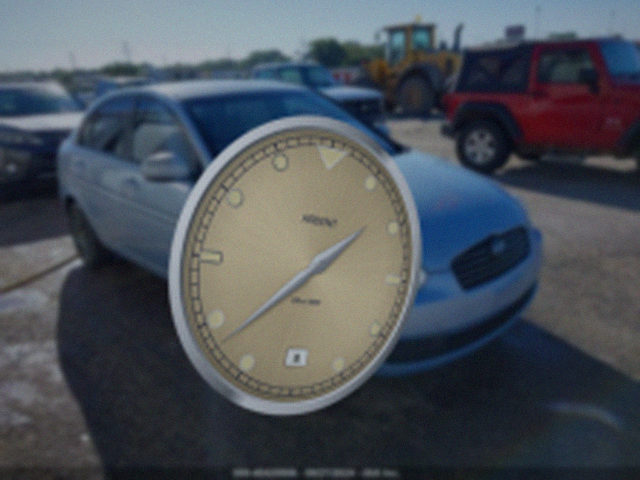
**1:38**
